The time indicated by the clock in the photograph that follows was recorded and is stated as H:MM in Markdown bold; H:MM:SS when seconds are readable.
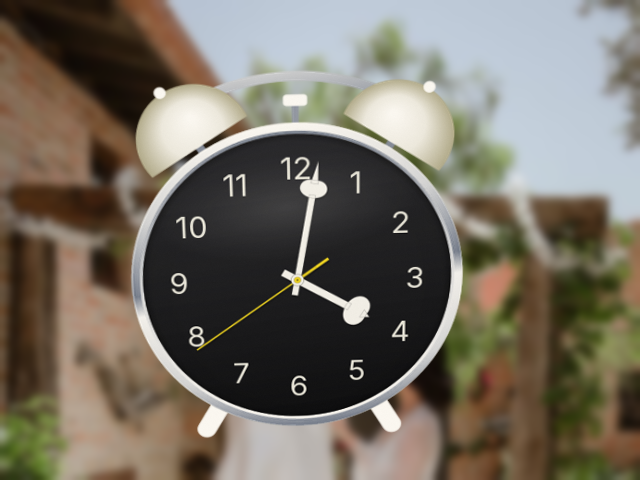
**4:01:39**
